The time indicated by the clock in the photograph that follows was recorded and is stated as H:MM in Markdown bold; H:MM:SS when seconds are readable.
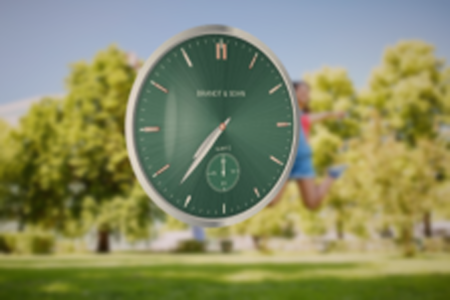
**7:37**
